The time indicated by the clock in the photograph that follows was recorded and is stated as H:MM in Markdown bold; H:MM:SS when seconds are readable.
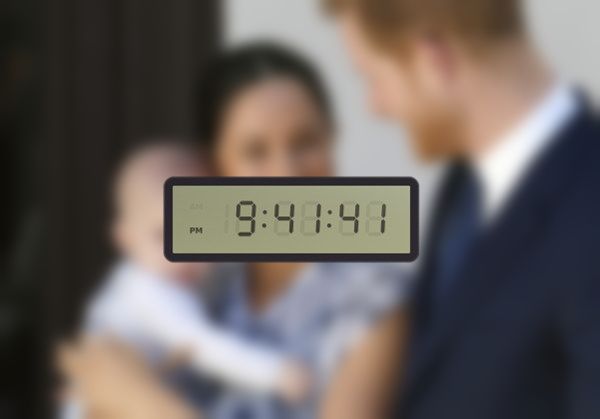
**9:41:41**
